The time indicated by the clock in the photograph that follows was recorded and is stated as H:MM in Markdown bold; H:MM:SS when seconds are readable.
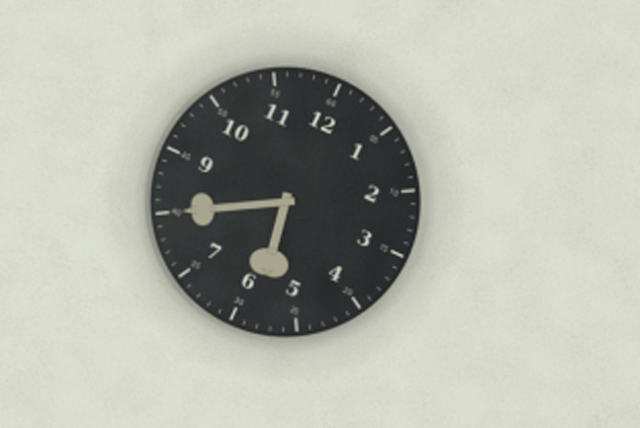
**5:40**
